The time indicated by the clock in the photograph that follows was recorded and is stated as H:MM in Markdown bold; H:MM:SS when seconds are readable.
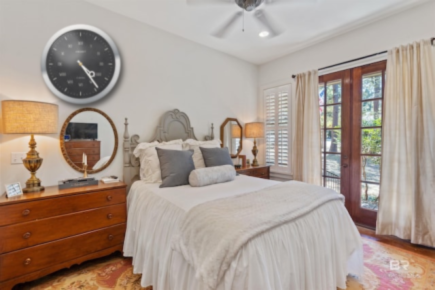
**4:24**
